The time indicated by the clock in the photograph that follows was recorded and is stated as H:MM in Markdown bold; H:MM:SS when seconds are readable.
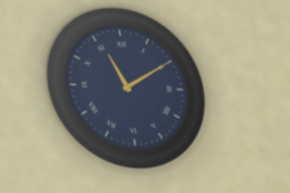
**11:10**
